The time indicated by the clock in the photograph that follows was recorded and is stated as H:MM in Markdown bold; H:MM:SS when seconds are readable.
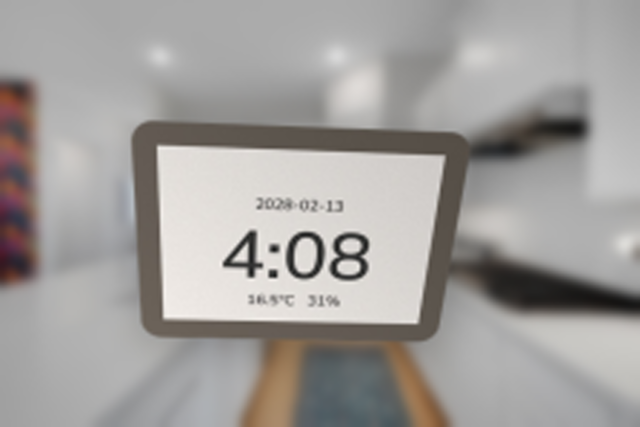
**4:08**
